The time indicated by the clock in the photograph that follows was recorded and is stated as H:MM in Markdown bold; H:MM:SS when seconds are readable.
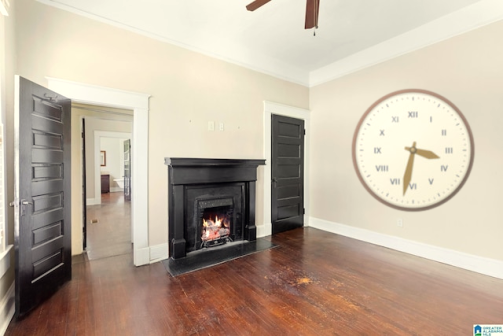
**3:32**
